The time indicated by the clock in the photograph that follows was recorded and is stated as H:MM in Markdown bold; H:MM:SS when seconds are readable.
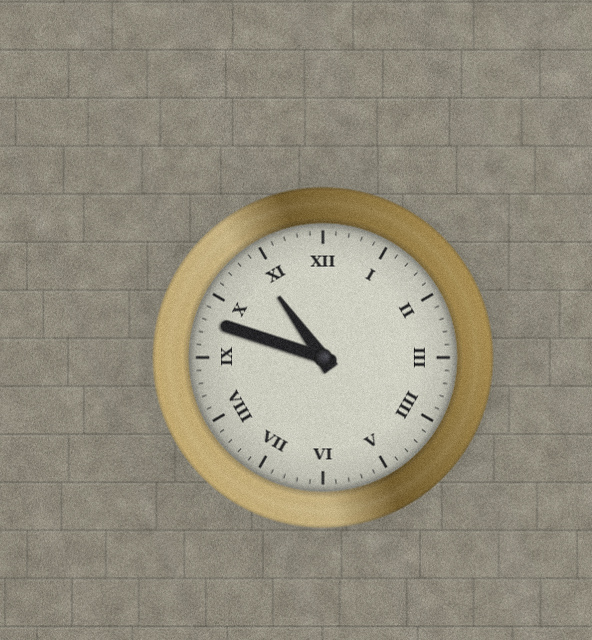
**10:48**
